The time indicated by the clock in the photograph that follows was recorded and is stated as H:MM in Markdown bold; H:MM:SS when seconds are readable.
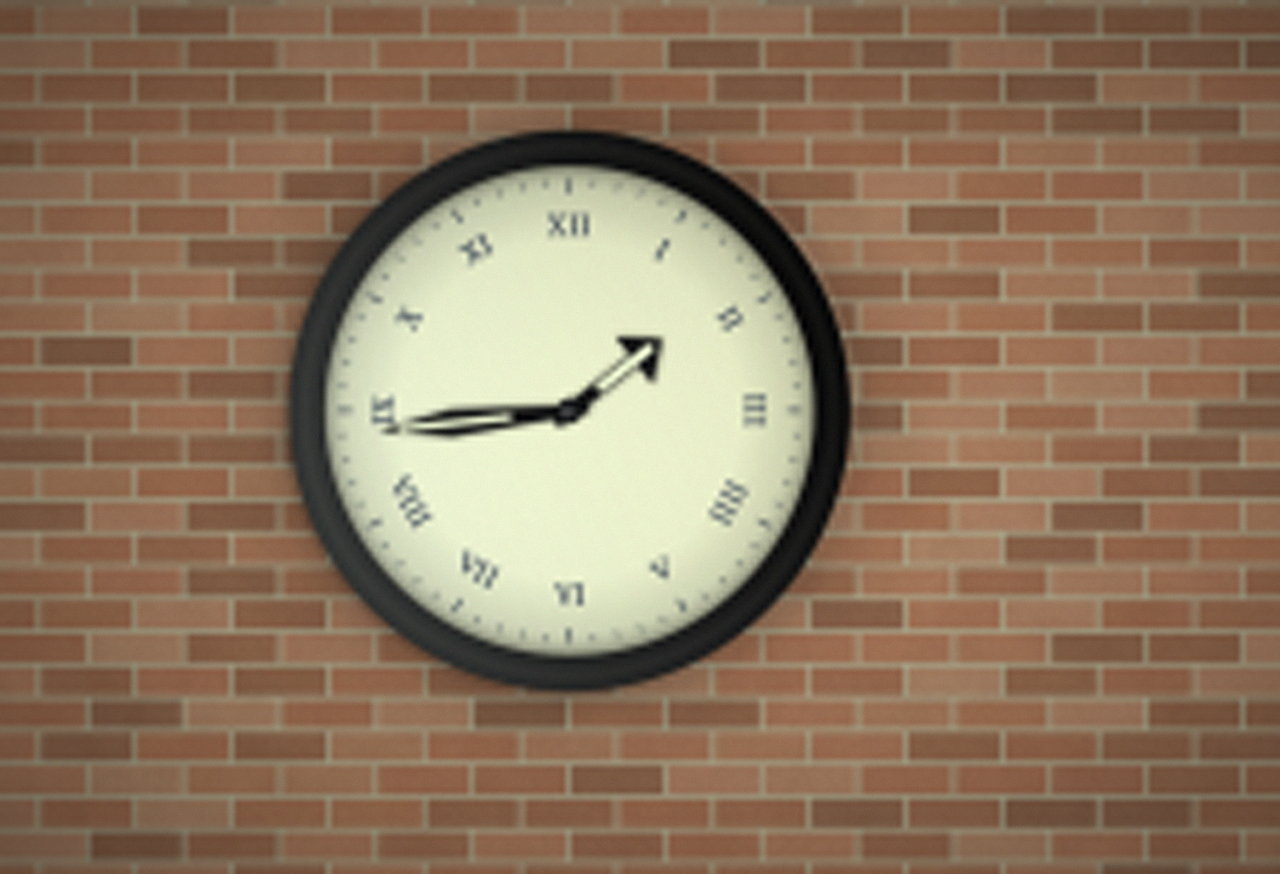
**1:44**
